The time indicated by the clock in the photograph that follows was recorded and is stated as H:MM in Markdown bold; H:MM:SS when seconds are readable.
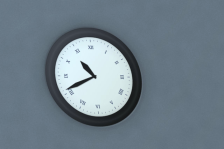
**10:41**
